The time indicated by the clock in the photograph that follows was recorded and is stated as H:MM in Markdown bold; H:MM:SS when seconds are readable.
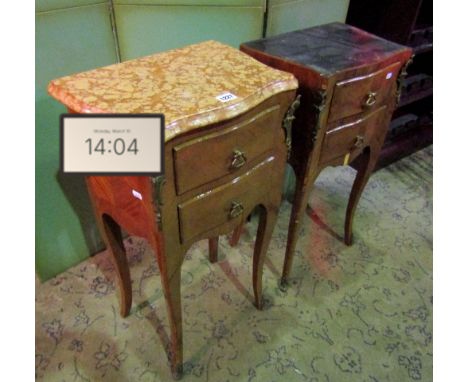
**14:04**
